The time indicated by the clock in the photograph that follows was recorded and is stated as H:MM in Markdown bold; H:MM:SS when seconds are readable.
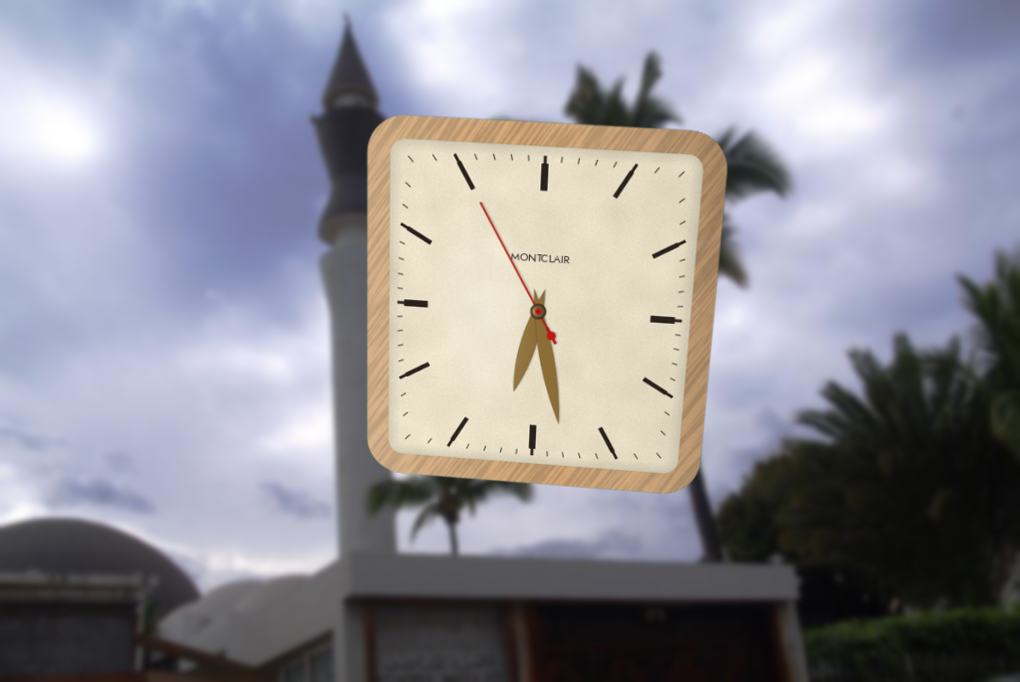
**6:27:55**
